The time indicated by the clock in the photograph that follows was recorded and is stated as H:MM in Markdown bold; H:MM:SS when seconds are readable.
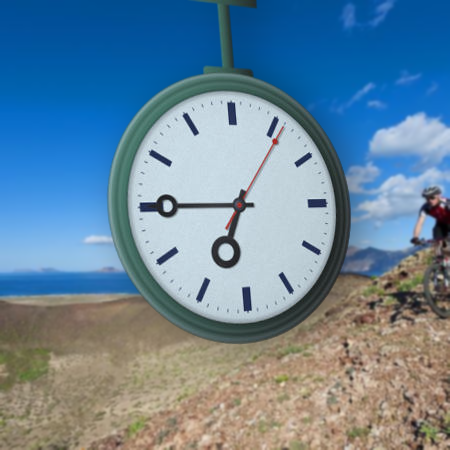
**6:45:06**
